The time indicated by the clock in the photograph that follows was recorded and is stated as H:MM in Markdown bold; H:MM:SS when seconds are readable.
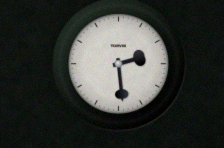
**2:29**
